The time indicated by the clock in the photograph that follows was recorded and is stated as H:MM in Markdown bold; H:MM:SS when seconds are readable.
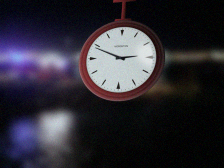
**2:49**
